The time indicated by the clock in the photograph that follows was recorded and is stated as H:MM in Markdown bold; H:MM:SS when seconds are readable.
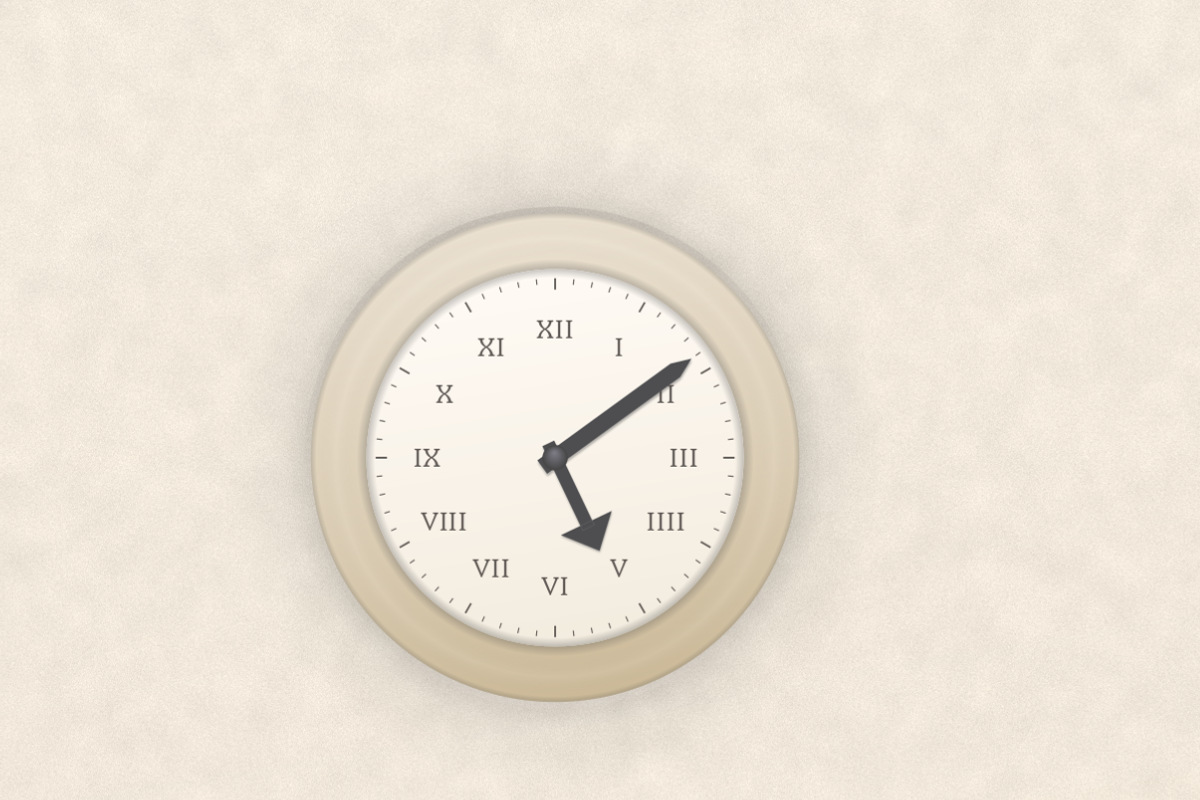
**5:09**
